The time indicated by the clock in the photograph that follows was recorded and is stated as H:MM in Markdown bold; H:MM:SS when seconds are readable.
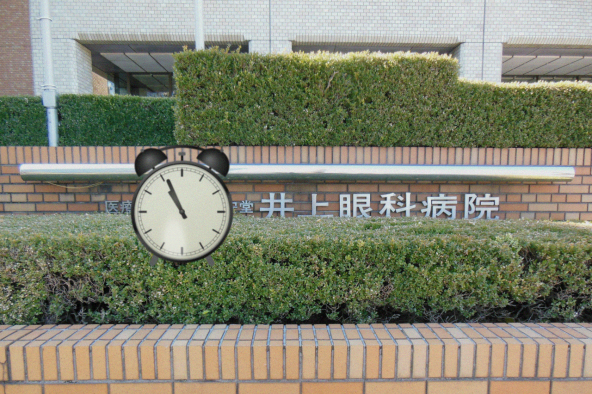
**10:56**
